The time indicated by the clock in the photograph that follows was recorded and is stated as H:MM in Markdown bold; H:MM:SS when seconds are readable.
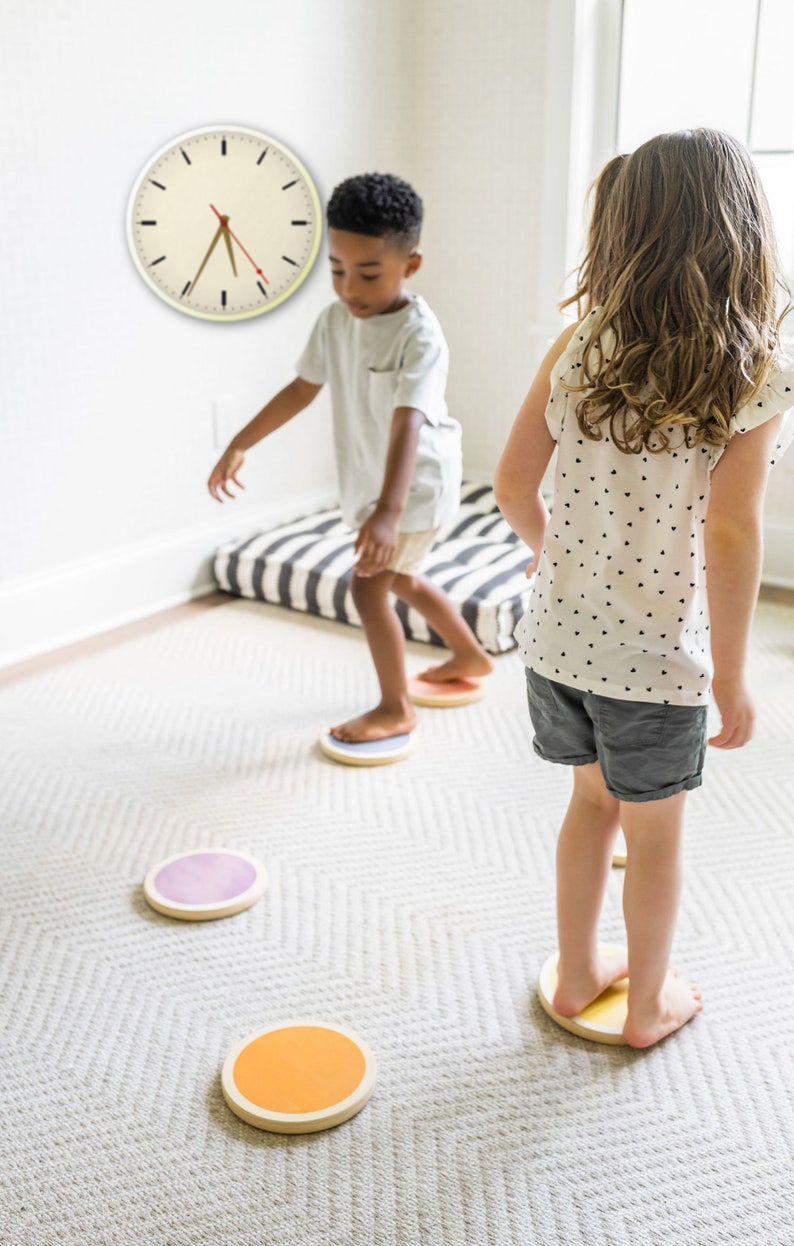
**5:34:24**
